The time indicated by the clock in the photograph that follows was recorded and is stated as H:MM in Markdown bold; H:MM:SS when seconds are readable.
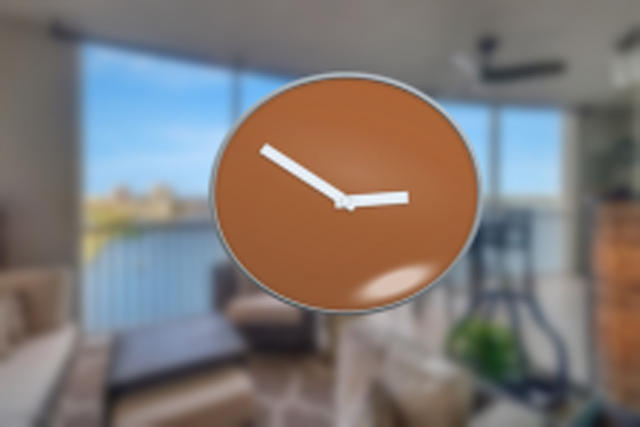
**2:51**
